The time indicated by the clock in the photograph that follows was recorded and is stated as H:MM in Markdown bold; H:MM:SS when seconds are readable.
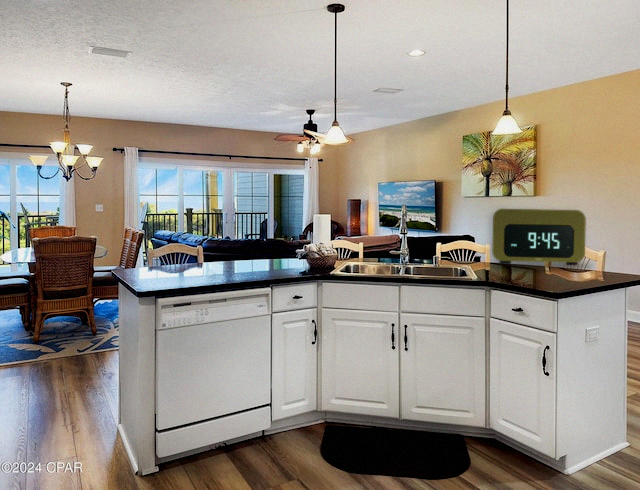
**9:45**
